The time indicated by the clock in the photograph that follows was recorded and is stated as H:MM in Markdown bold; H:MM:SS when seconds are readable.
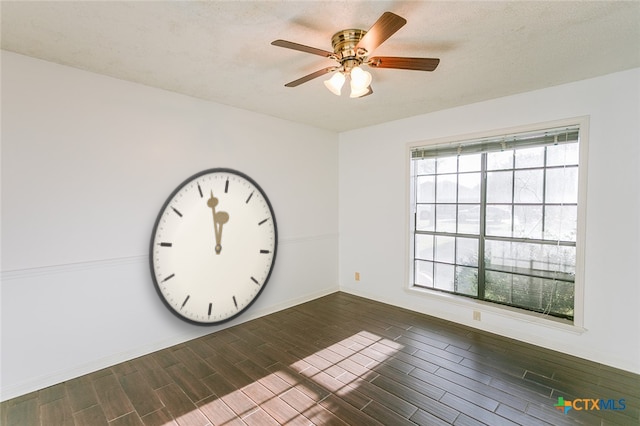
**11:57**
